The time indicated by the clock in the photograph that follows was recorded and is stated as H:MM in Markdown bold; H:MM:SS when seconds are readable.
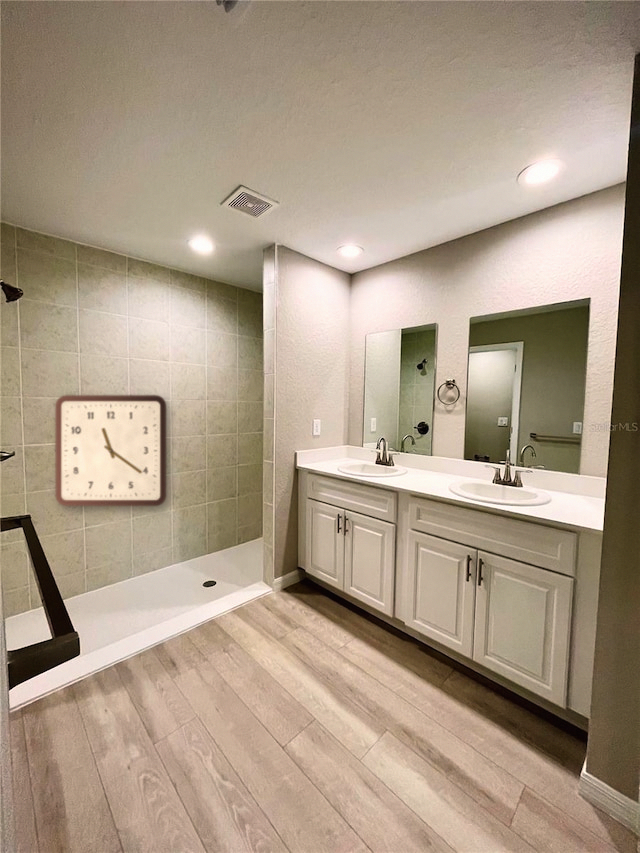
**11:21**
